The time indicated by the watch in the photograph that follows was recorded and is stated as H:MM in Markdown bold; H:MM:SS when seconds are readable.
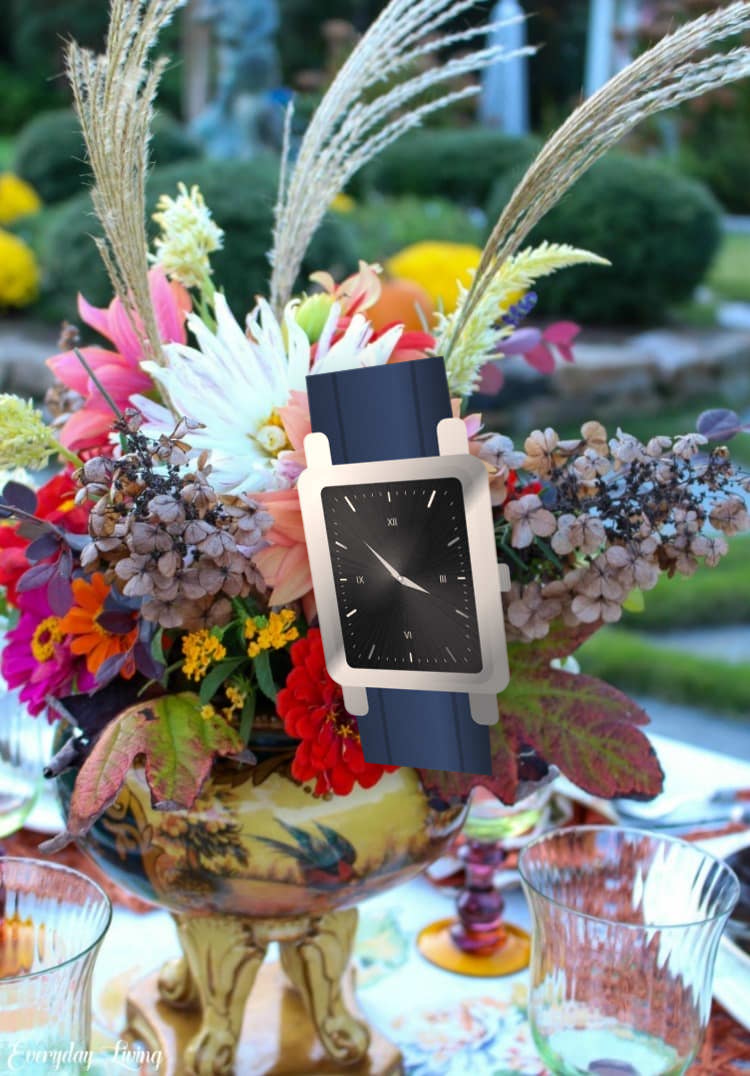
**3:53**
